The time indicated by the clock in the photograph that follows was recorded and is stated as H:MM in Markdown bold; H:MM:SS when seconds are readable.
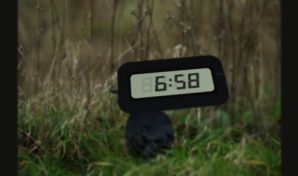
**6:58**
